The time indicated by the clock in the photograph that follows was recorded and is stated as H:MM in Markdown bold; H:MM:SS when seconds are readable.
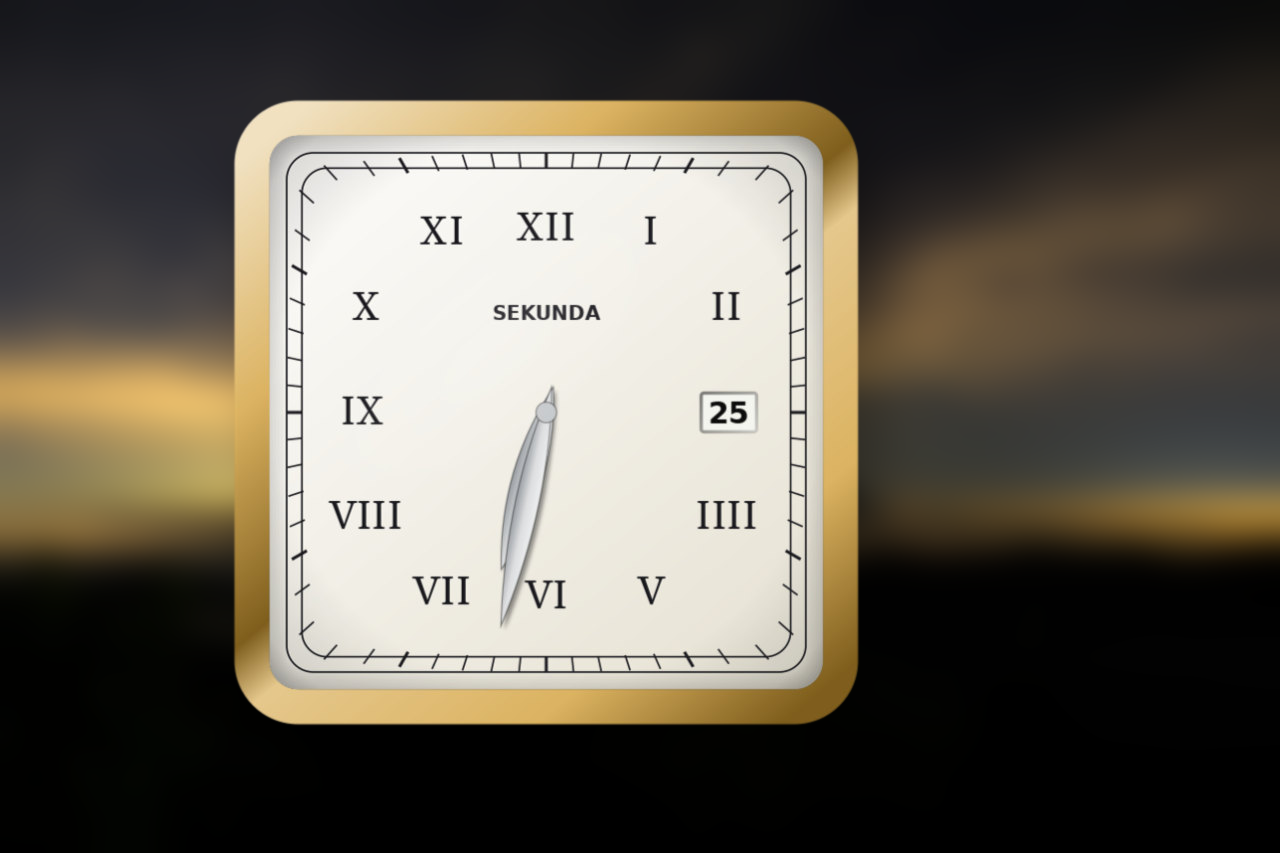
**6:32**
